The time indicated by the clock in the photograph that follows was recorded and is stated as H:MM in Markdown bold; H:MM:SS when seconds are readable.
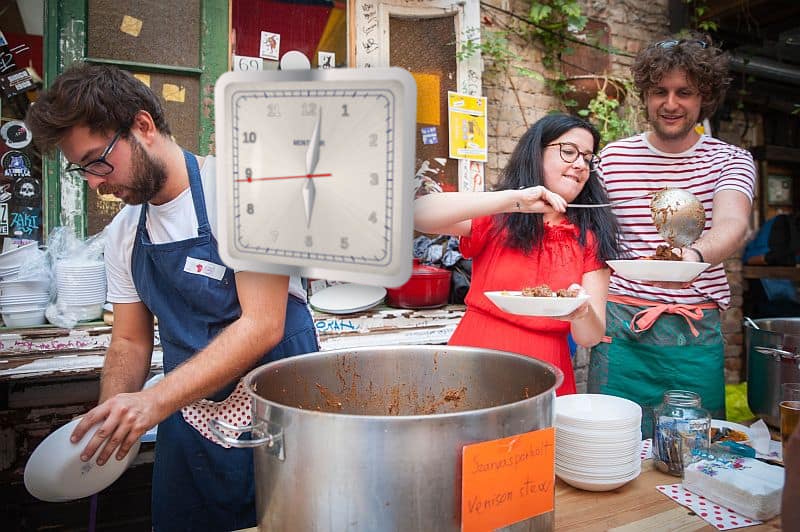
**6:01:44**
